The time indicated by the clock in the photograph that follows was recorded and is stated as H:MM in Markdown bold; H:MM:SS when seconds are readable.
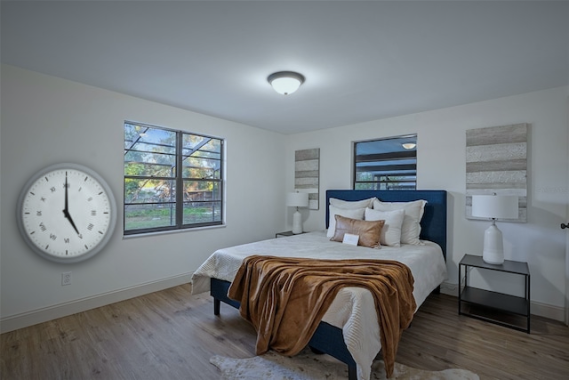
**5:00**
